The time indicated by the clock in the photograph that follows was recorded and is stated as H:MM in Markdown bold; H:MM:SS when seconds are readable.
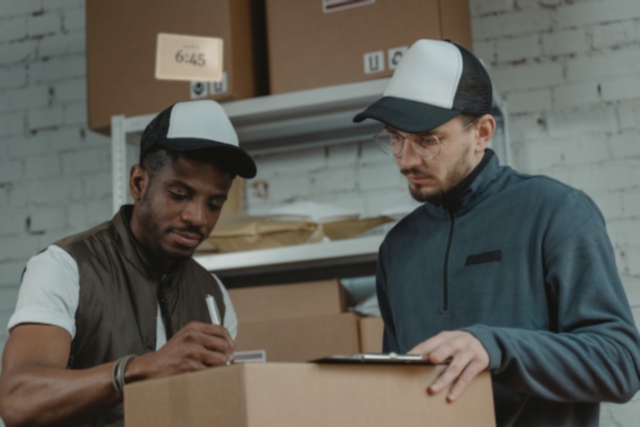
**6:45**
